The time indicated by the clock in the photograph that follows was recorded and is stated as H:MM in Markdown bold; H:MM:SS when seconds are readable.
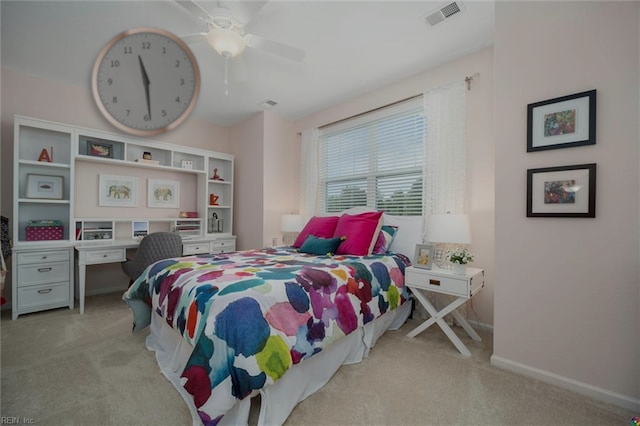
**11:29**
